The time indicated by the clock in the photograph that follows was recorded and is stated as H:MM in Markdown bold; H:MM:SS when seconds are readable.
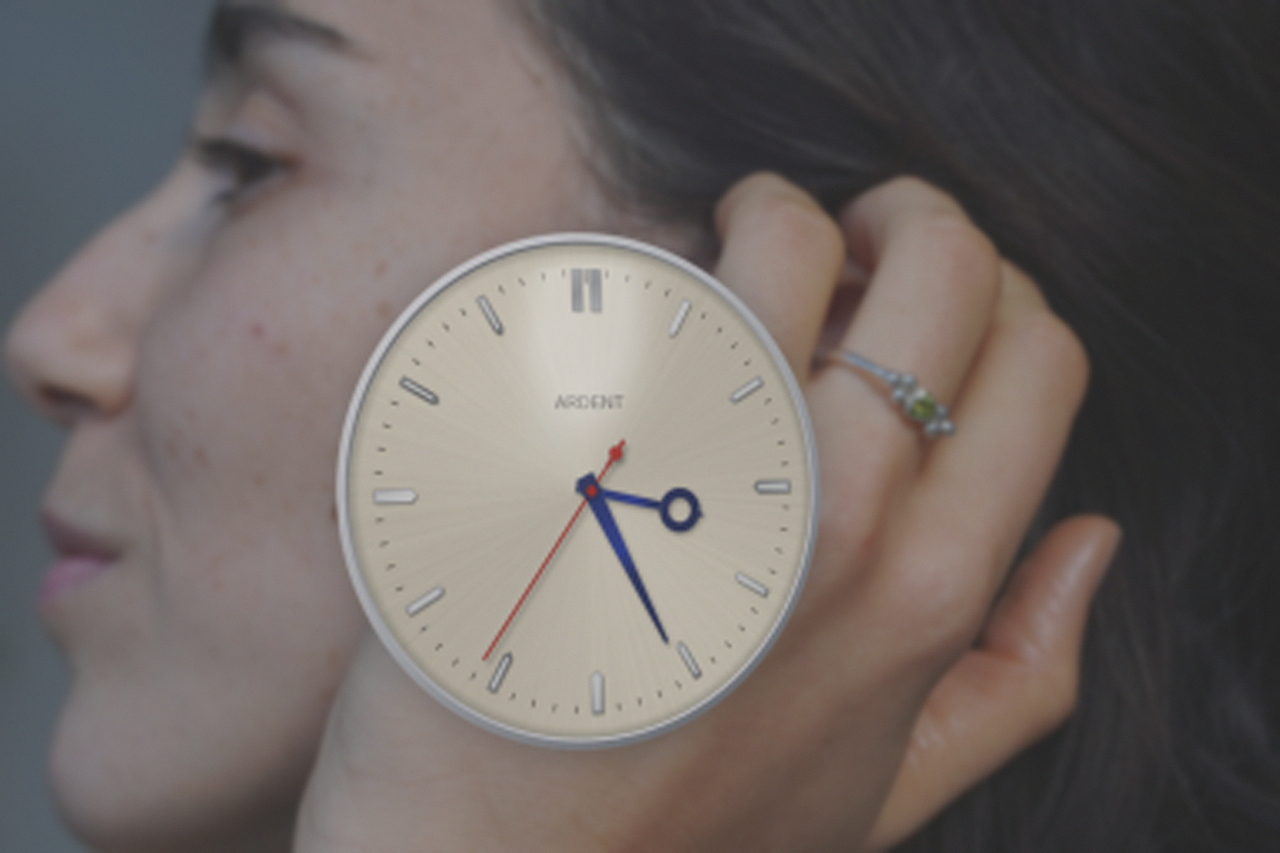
**3:25:36**
